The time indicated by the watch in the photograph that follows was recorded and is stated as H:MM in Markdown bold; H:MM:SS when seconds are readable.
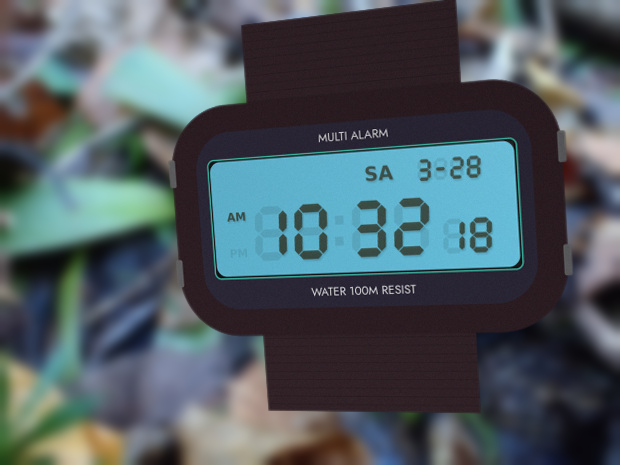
**10:32:18**
